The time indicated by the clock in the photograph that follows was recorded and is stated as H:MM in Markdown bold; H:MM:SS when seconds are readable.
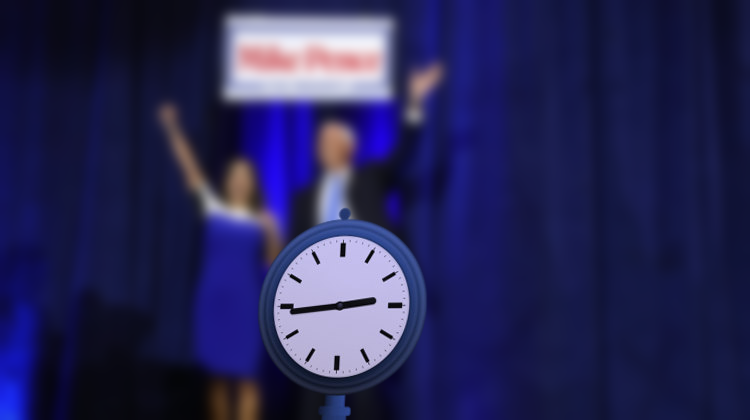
**2:44**
